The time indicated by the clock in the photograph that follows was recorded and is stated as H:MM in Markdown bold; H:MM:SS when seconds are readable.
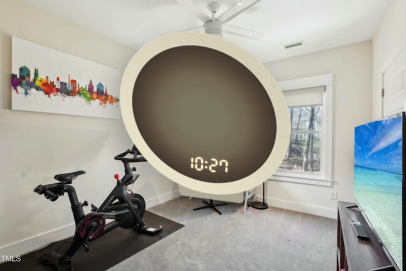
**10:27**
